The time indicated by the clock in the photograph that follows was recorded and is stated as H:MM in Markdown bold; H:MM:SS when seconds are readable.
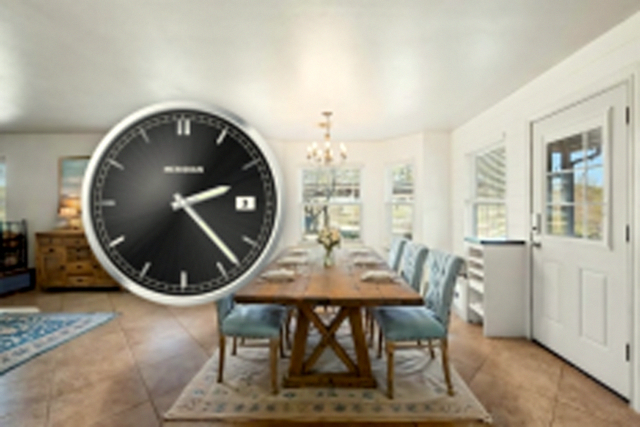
**2:23**
